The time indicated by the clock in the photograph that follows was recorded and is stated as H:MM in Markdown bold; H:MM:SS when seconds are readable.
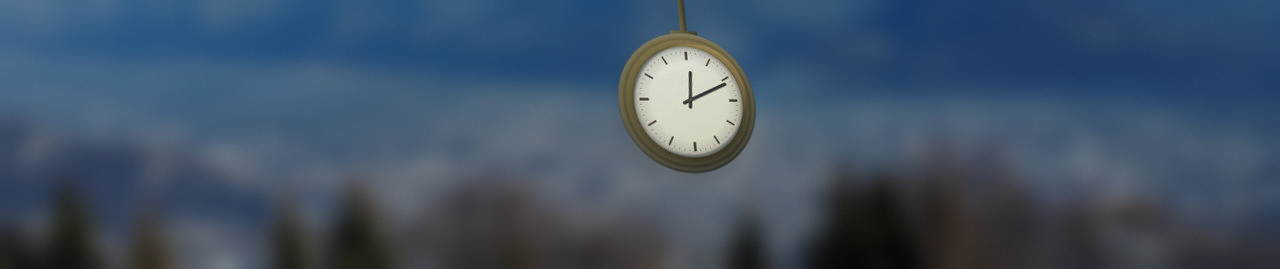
**12:11**
